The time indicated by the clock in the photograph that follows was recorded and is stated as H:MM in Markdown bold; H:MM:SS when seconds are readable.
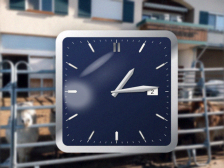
**1:14**
